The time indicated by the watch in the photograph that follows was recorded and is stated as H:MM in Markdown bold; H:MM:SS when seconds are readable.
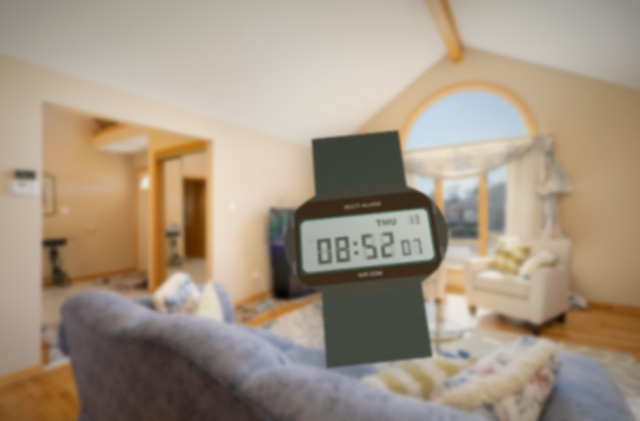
**8:52:07**
